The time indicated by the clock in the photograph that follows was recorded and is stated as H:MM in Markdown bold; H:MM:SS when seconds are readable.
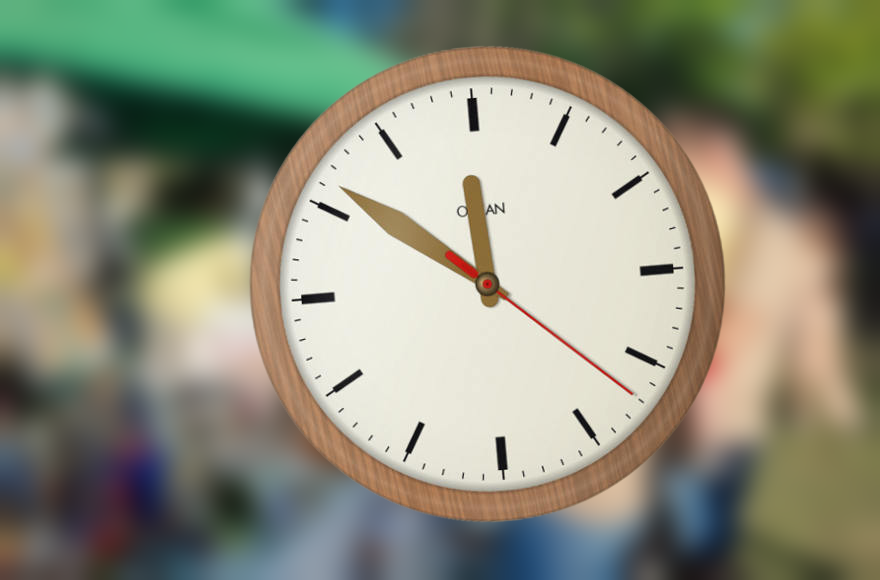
**11:51:22**
